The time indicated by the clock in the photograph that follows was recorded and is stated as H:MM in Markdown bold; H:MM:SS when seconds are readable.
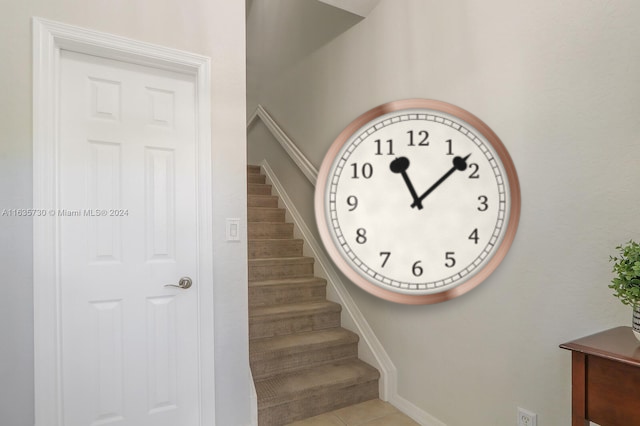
**11:08**
